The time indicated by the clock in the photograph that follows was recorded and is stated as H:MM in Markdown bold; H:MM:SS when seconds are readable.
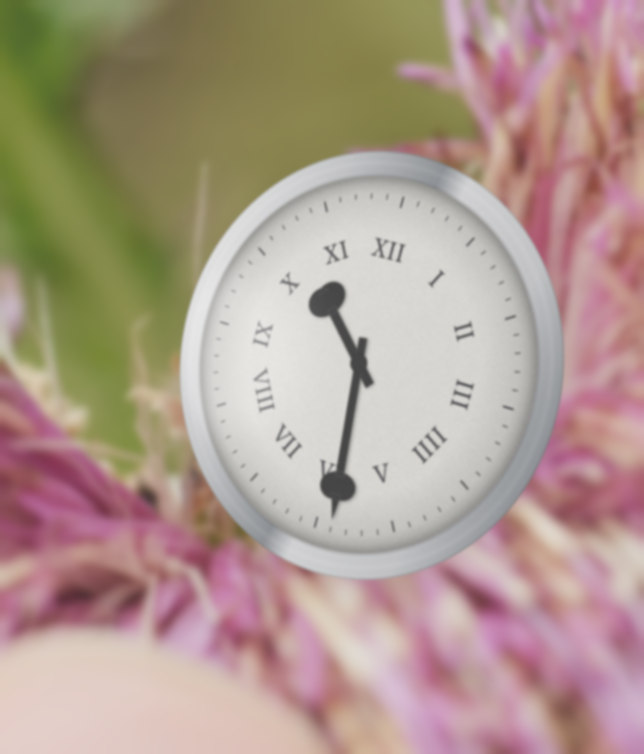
**10:29**
